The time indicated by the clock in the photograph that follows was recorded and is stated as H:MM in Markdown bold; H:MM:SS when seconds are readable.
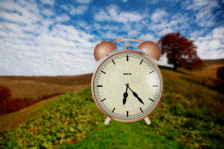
**6:23**
